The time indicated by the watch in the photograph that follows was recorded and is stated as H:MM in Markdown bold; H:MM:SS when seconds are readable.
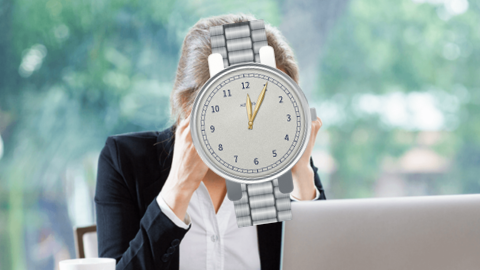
**12:05**
